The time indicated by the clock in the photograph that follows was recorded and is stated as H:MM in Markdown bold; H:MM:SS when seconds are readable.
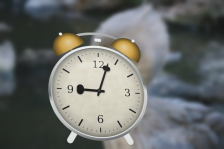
**9:03**
